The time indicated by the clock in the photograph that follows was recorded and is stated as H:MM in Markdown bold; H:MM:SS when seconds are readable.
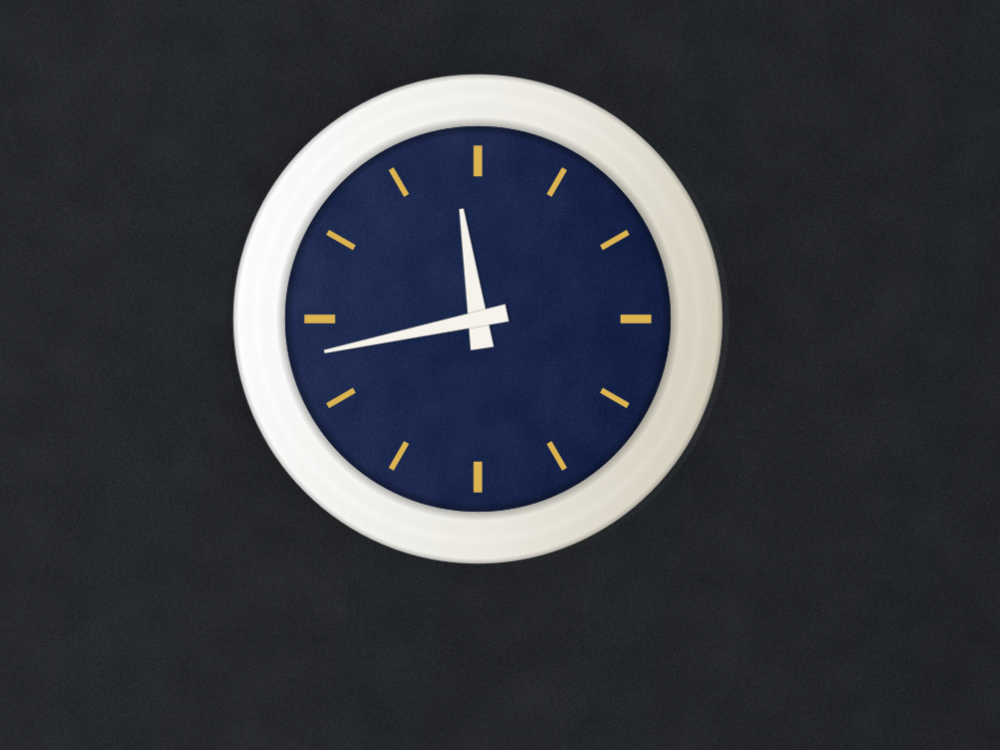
**11:43**
